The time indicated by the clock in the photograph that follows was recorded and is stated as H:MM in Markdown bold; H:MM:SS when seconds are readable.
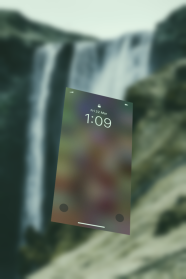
**1:09**
